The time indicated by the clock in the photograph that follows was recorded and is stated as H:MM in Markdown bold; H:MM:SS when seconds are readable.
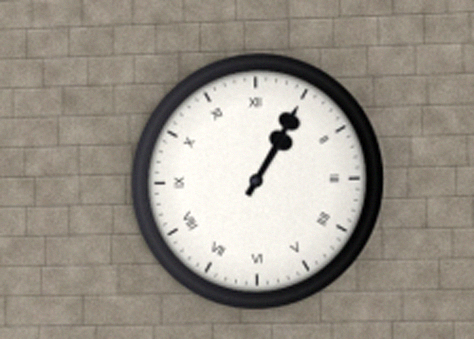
**1:05**
